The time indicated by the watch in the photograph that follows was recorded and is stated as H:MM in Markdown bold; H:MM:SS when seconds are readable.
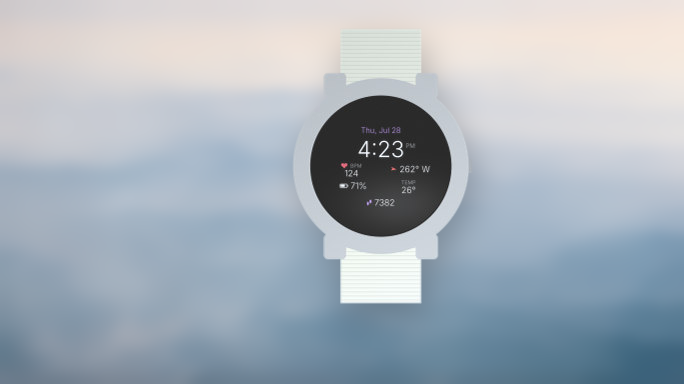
**4:23**
